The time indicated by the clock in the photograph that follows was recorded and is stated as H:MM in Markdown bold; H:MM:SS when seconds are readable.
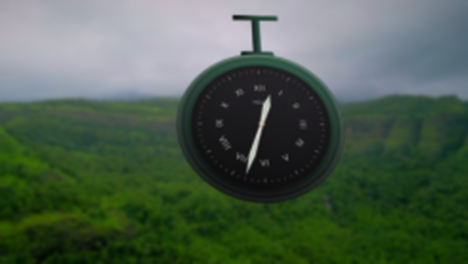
**12:33**
